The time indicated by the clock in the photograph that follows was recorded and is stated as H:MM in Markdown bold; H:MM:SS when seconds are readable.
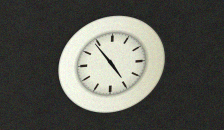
**4:54**
